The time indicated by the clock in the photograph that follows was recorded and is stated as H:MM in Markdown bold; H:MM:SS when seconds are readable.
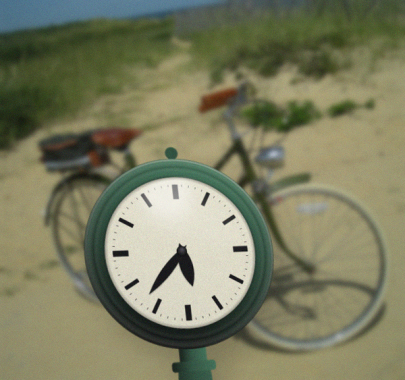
**5:37**
